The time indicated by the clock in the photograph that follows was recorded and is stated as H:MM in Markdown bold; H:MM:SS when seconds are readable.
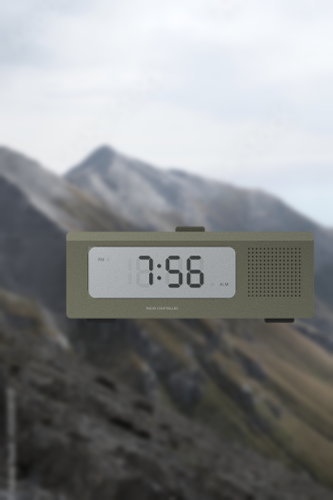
**7:56**
